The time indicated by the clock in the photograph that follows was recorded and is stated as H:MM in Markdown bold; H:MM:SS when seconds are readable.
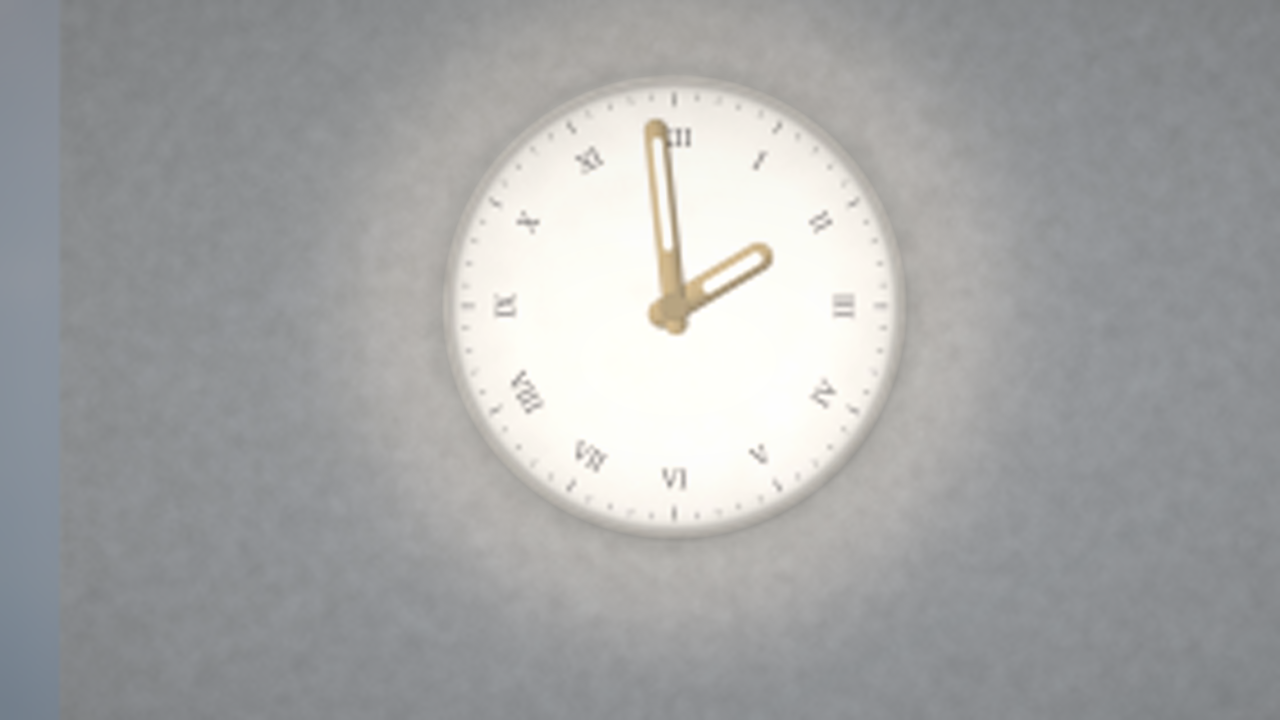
**1:59**
